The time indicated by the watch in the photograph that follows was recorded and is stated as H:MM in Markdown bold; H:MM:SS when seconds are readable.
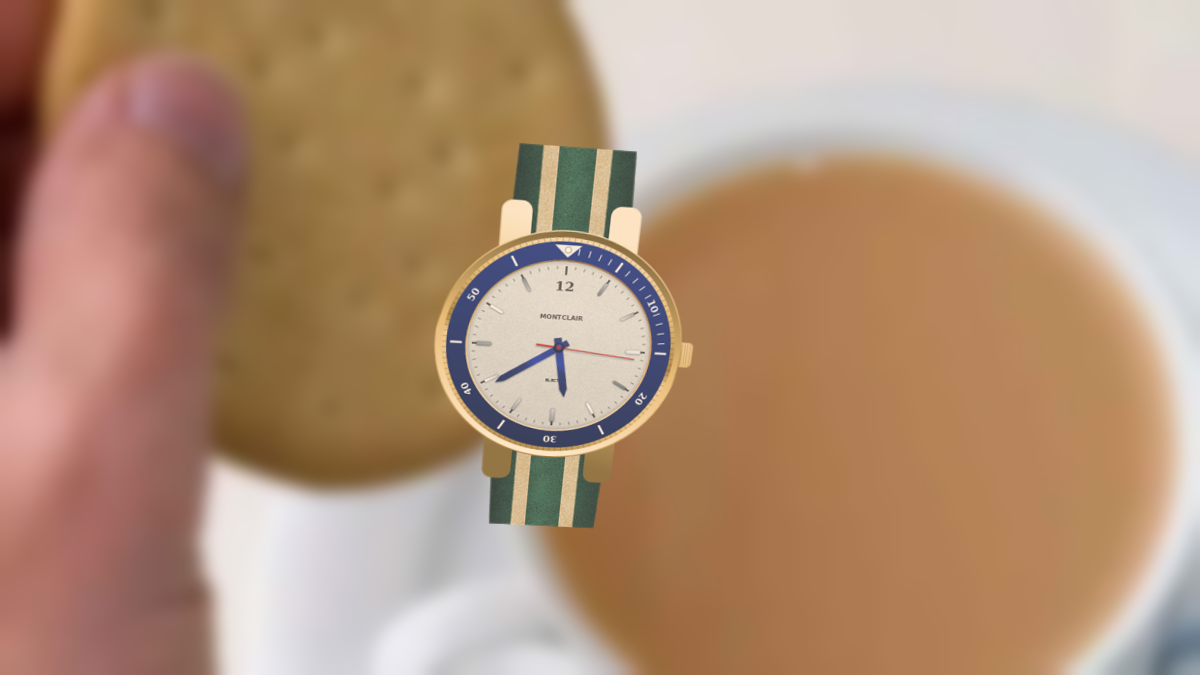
**5:39:16**
